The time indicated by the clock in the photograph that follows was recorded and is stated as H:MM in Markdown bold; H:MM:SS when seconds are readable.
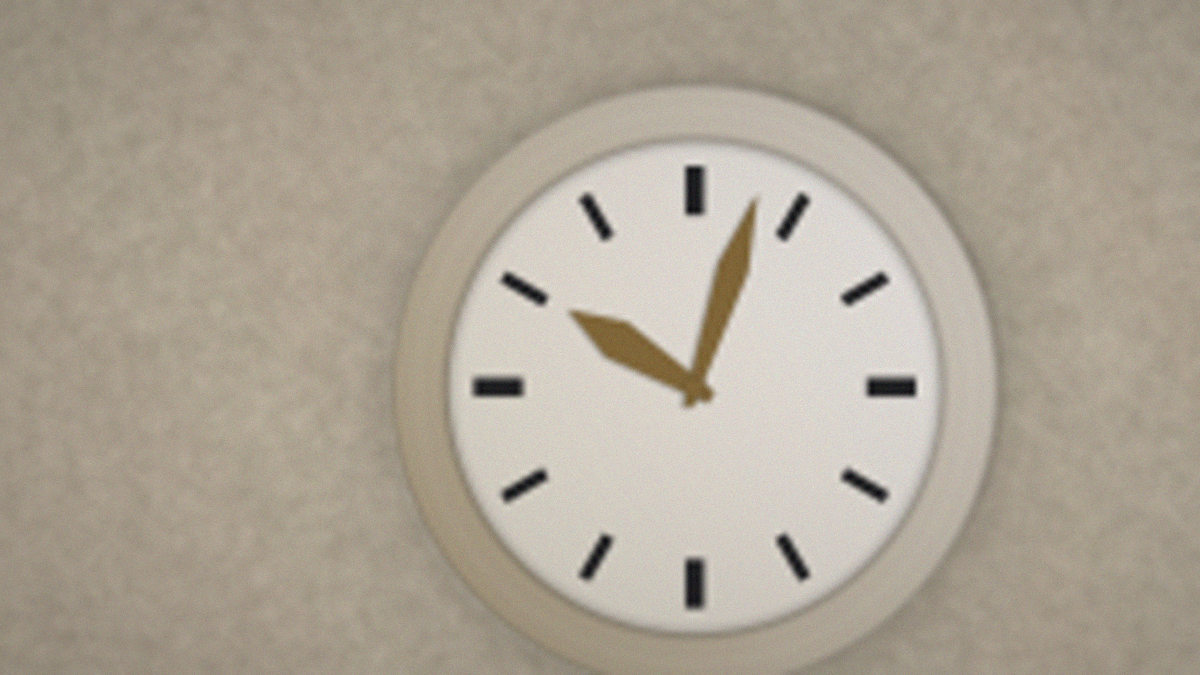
**10:03**
